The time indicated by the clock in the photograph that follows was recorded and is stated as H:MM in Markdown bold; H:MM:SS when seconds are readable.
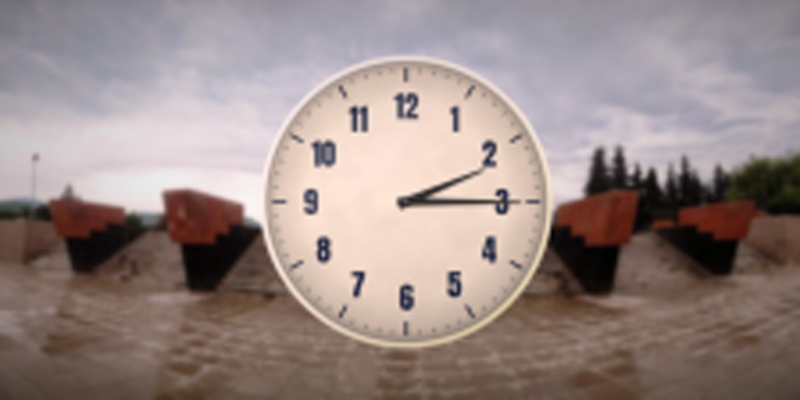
**2:15**
